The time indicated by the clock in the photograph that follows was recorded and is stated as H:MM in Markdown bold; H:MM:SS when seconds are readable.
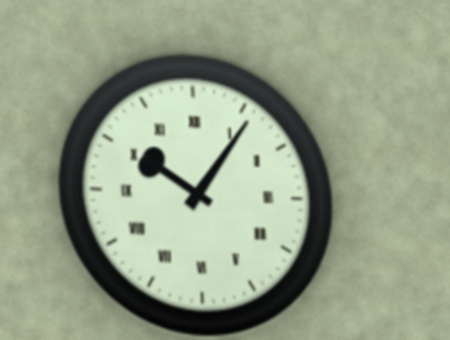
**10:06**
